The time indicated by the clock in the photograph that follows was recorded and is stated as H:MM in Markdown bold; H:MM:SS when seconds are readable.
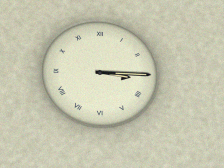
**3:15**
